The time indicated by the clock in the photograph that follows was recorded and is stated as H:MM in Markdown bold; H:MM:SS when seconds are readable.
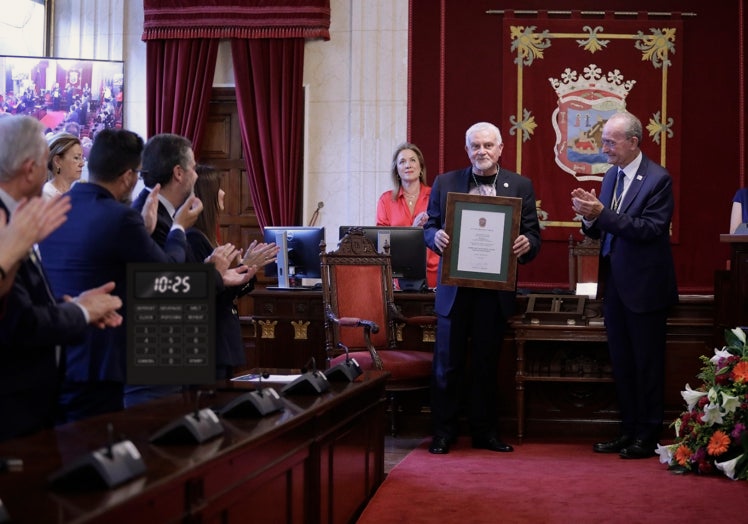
**10:25**
